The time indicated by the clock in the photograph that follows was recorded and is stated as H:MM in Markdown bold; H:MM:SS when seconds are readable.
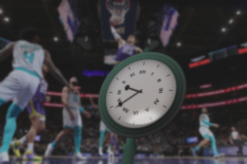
**9:39**
